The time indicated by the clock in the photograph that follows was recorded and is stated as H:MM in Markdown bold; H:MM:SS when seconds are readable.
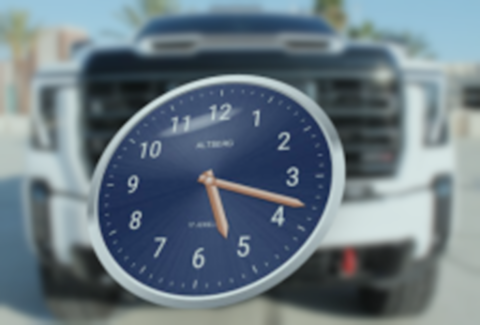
**5:18**
